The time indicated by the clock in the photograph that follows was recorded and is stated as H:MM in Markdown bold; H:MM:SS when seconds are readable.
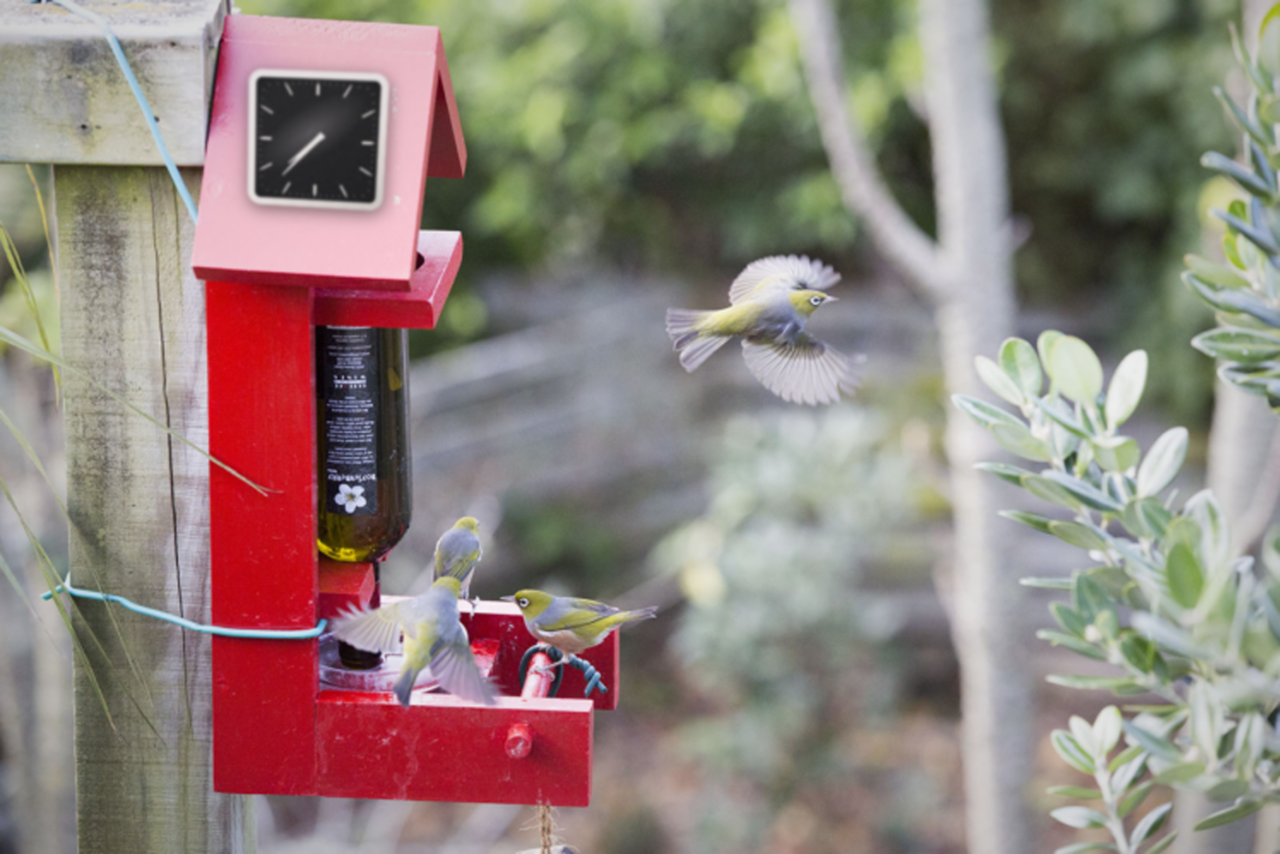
**7:37**
